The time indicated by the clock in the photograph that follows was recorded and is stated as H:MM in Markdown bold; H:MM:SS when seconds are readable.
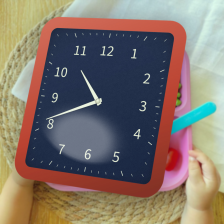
**10:41**
